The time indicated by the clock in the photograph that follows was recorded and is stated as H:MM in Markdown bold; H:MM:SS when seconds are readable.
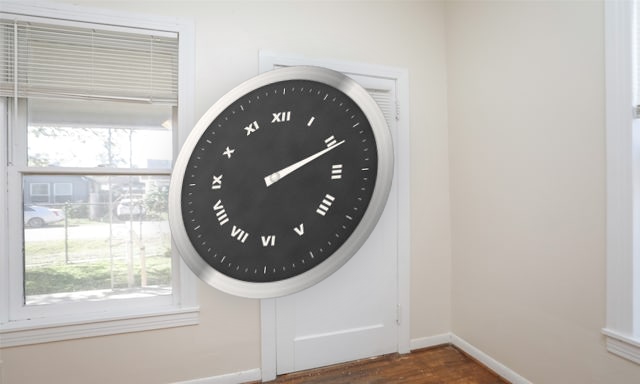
**2:11**
